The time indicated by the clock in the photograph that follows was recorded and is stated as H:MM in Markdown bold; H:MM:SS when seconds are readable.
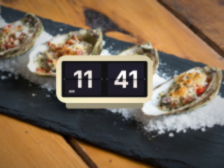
**11:41**
